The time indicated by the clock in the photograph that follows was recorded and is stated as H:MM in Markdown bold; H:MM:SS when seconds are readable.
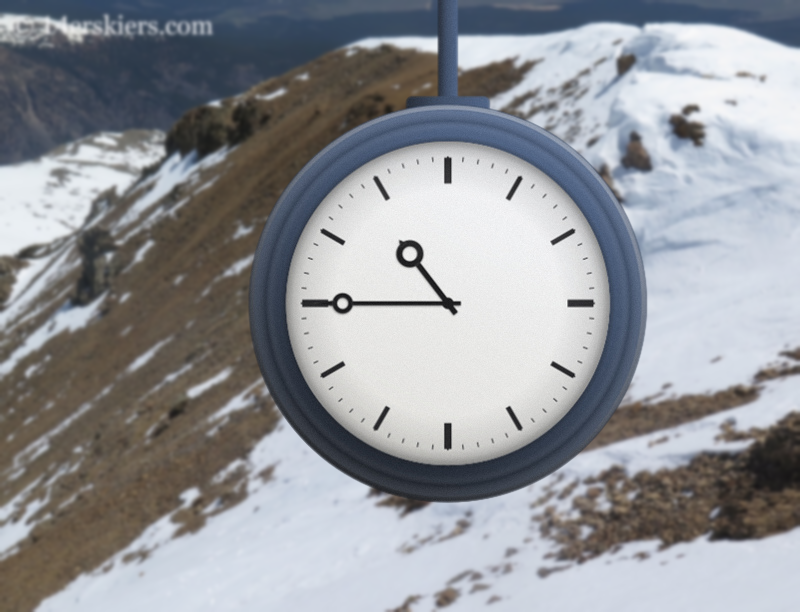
**10:45**
